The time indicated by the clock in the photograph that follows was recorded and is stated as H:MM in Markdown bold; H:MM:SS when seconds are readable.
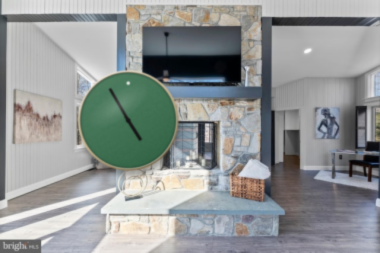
**4:55**
